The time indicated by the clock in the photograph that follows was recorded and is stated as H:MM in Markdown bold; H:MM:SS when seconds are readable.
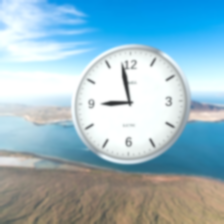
**8:58**
